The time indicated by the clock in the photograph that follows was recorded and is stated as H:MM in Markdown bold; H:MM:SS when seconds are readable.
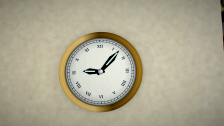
**9:07**
